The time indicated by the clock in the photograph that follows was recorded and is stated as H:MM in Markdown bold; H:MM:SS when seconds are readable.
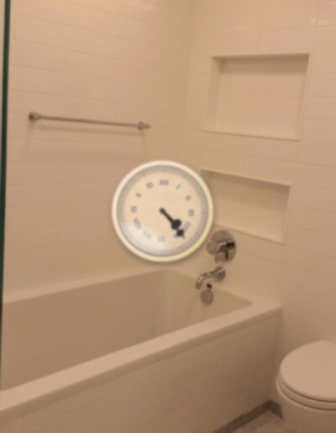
**4:23**
